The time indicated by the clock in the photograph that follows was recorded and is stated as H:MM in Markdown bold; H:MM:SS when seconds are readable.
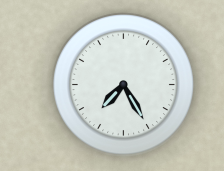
**7:25**
